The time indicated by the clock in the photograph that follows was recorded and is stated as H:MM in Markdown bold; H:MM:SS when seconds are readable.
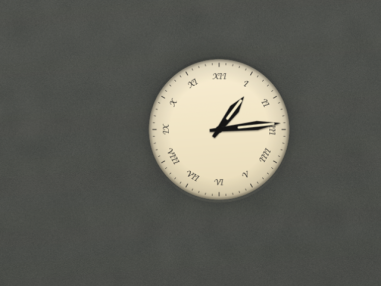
**1:14**
